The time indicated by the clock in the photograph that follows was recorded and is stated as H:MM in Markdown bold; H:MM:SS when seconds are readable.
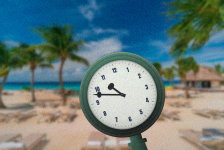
**10:48**
